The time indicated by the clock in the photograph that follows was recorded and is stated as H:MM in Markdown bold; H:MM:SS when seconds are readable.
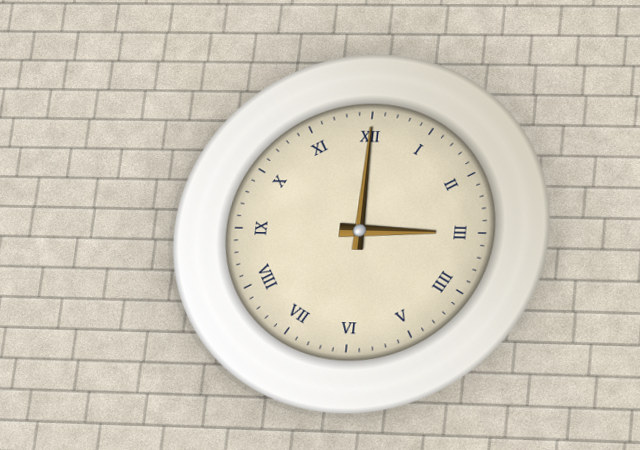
**3:00**
